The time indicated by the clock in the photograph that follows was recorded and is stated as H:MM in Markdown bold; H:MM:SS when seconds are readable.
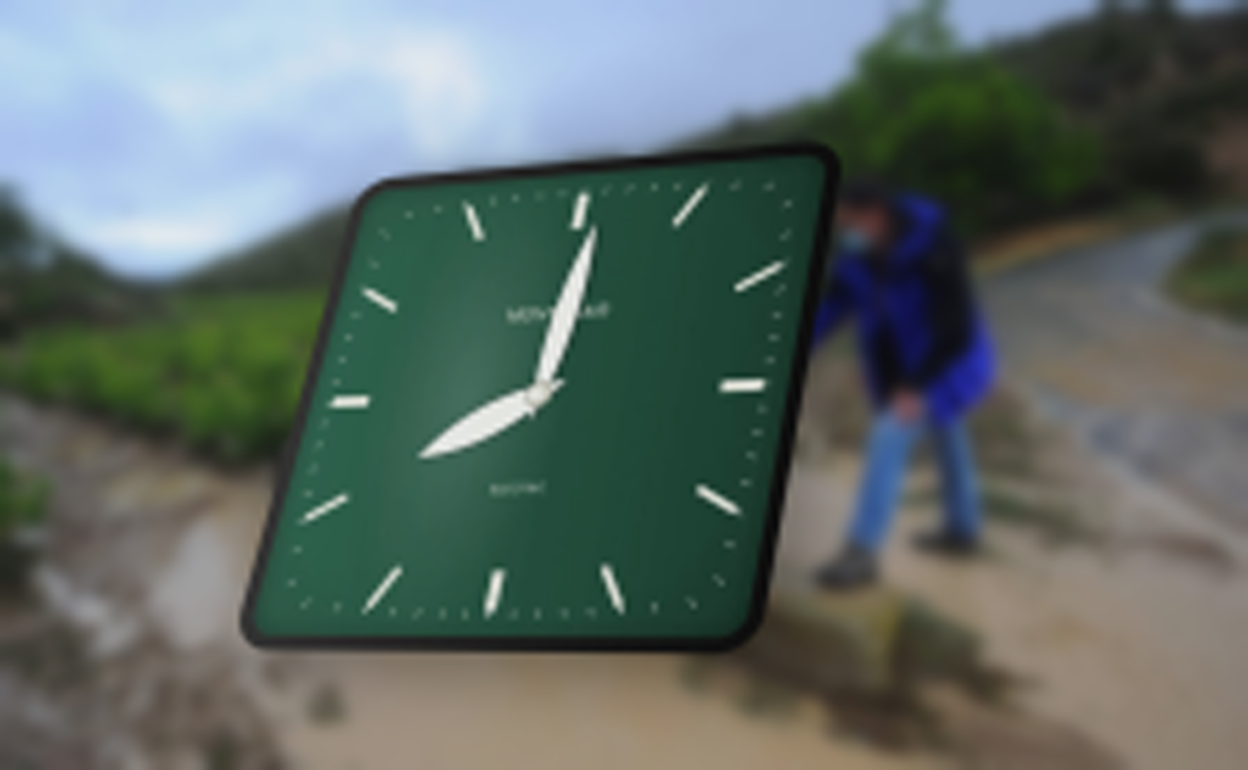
**8:01**
